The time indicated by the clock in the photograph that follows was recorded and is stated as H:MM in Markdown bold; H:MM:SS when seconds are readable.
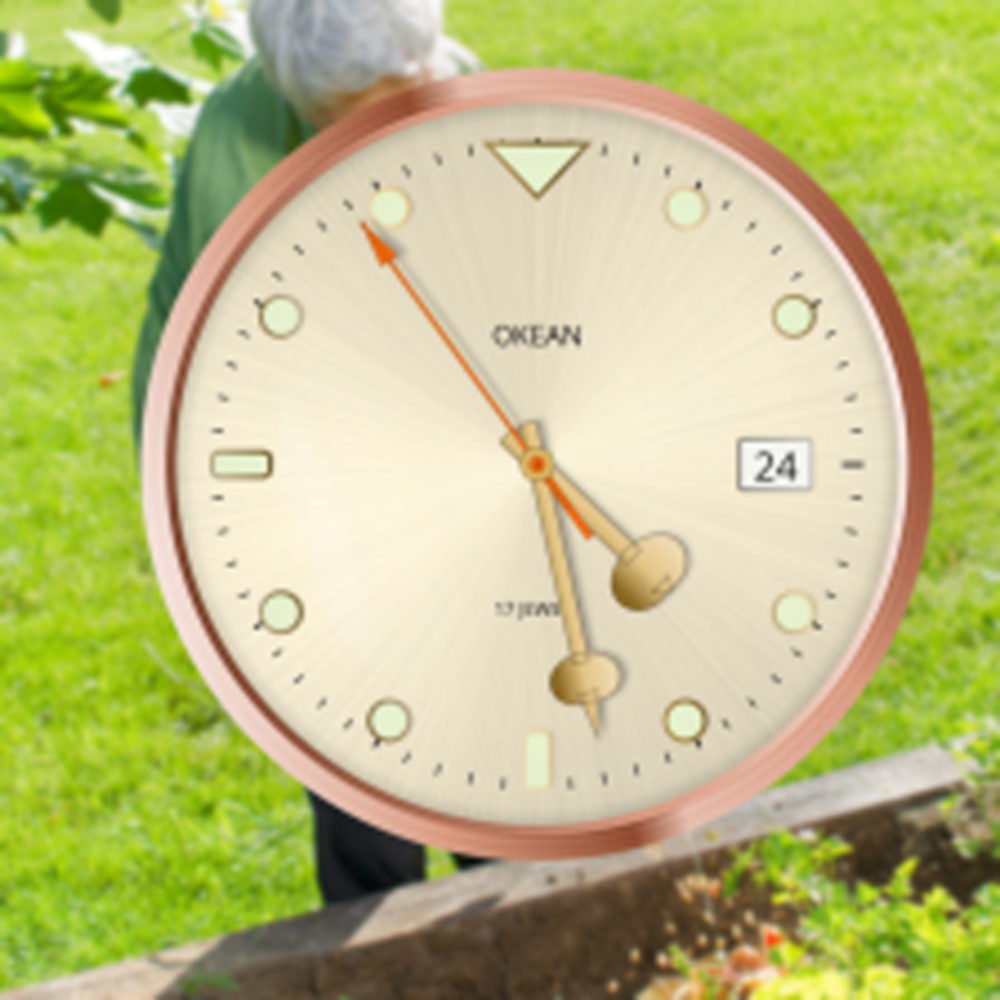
**4:27:54**
